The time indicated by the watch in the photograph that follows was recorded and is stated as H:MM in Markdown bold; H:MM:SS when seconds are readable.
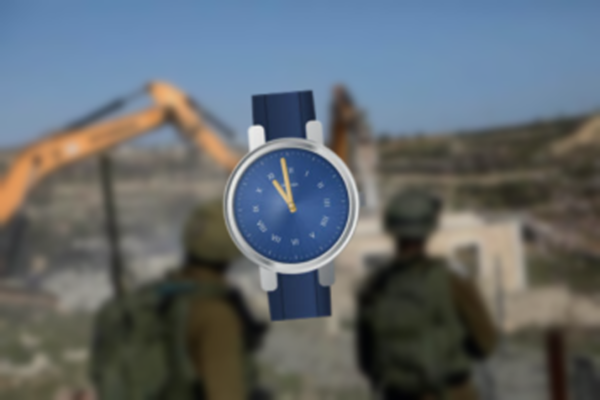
**10:59**
